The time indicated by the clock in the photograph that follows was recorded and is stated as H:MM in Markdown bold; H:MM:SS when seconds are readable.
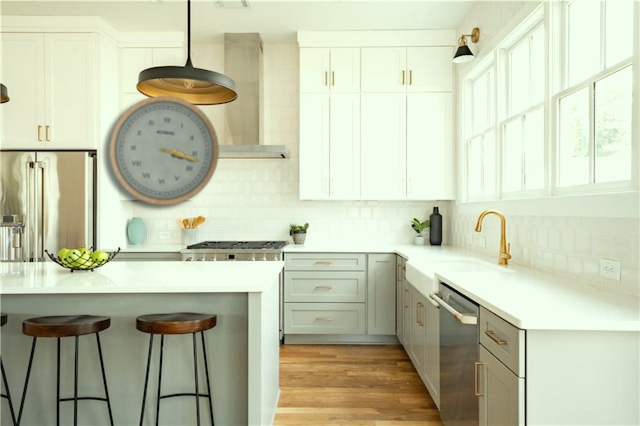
**3:17**
